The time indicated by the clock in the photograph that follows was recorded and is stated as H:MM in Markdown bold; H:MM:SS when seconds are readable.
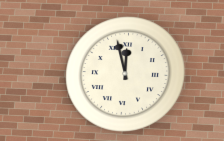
**11:57**
